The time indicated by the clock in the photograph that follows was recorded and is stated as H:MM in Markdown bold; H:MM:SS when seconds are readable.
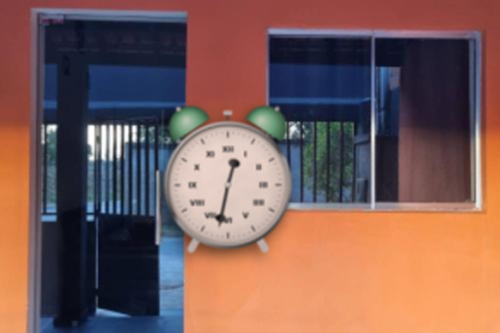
**12:32**
